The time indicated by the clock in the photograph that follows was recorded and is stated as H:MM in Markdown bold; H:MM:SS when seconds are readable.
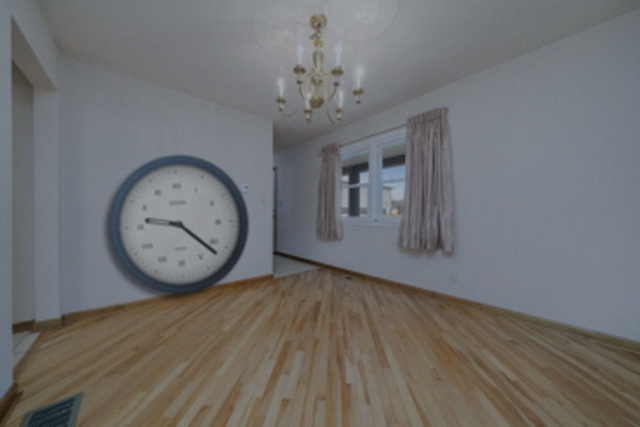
**9:22**
